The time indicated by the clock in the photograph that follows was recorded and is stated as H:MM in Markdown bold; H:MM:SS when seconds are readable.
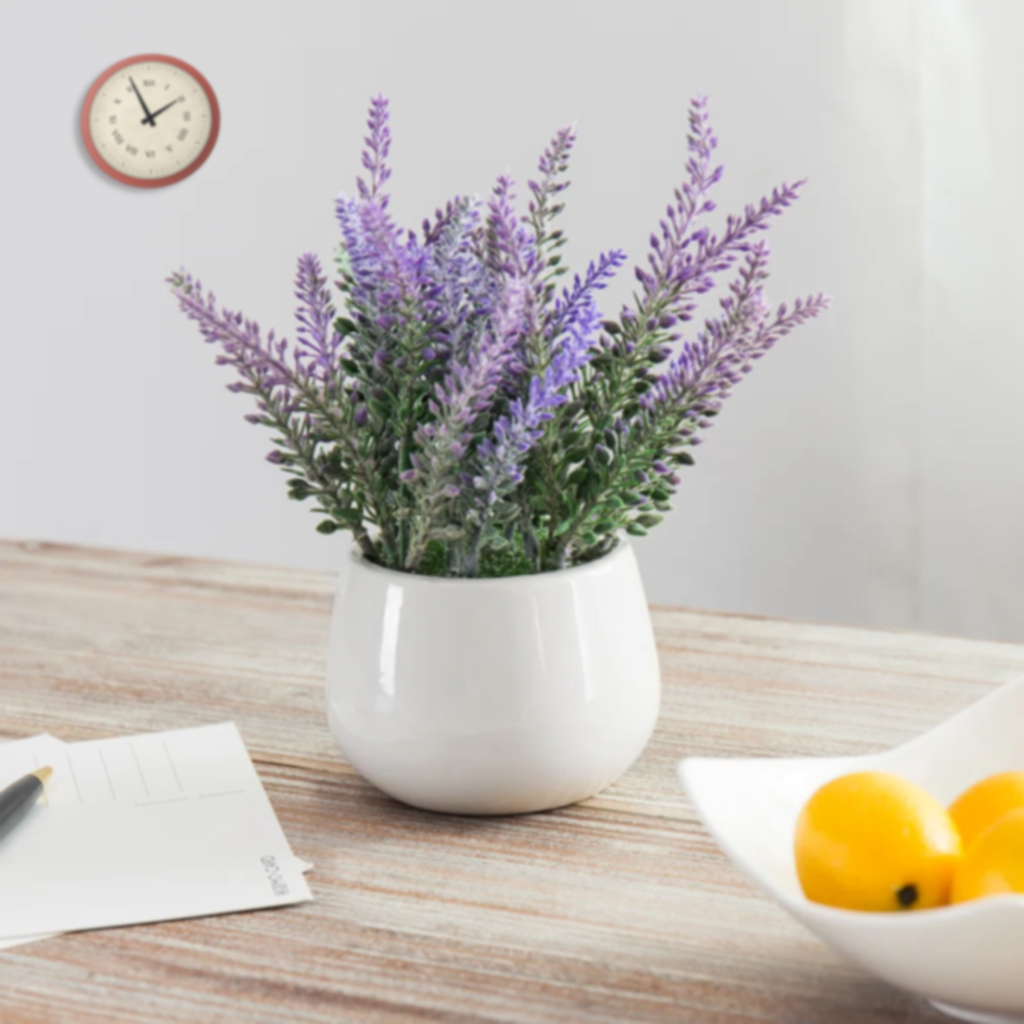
**1:56**
